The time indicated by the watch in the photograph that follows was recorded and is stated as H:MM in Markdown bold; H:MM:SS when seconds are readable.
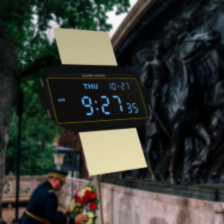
**9:27:35**
